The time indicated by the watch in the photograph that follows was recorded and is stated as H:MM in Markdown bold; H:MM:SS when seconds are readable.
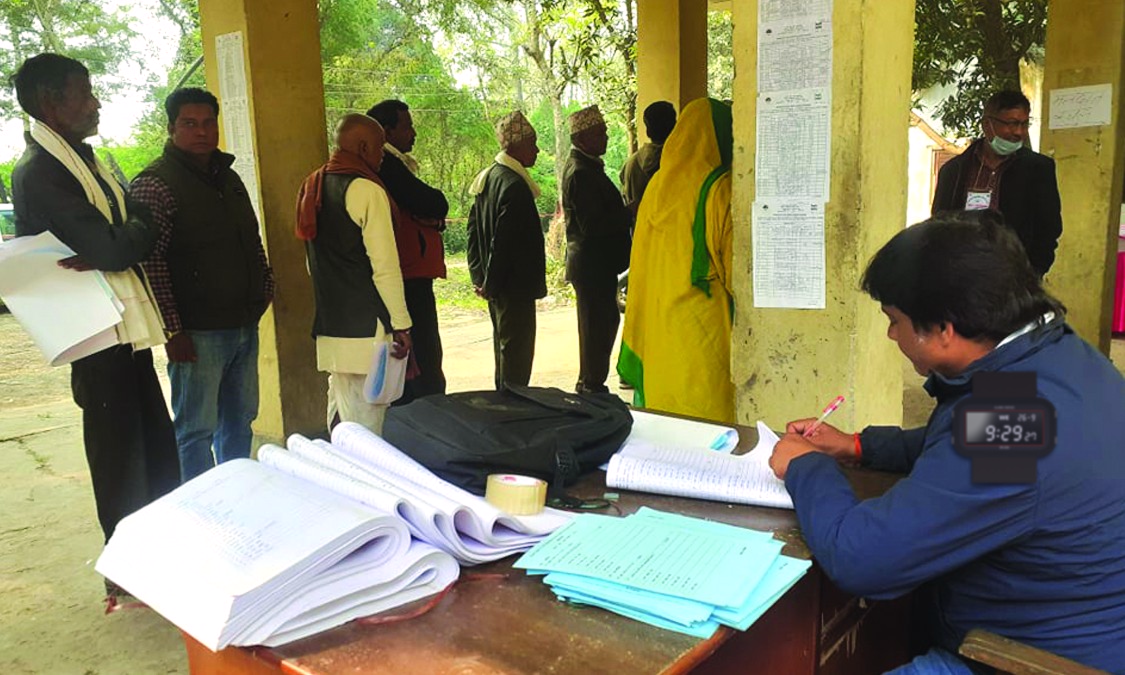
**9:29**
